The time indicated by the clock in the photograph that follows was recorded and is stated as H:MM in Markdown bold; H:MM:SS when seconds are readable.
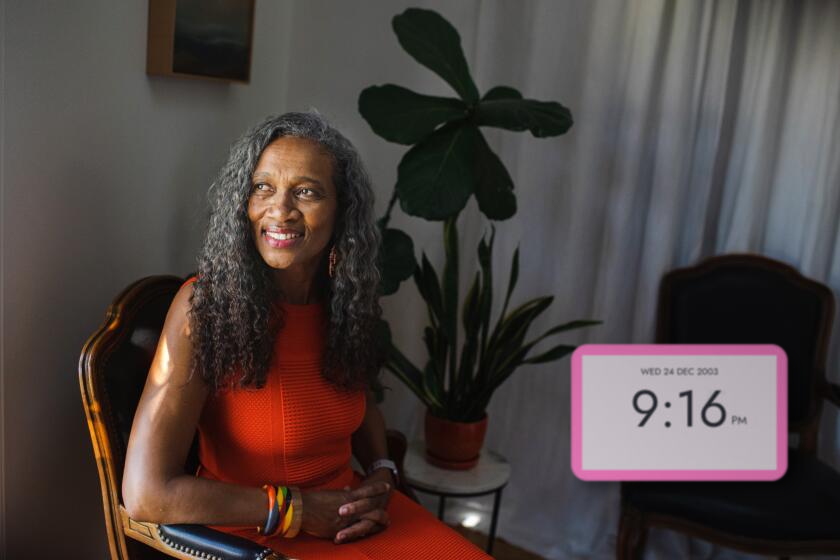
**9:16**
